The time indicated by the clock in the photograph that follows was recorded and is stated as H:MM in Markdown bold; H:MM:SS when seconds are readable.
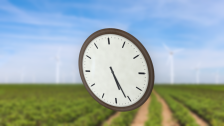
**5:26**
